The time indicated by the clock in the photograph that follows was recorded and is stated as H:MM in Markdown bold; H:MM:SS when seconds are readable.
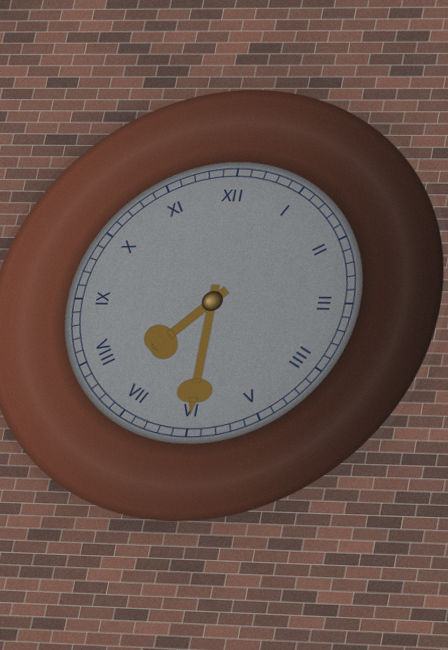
**7:30**
